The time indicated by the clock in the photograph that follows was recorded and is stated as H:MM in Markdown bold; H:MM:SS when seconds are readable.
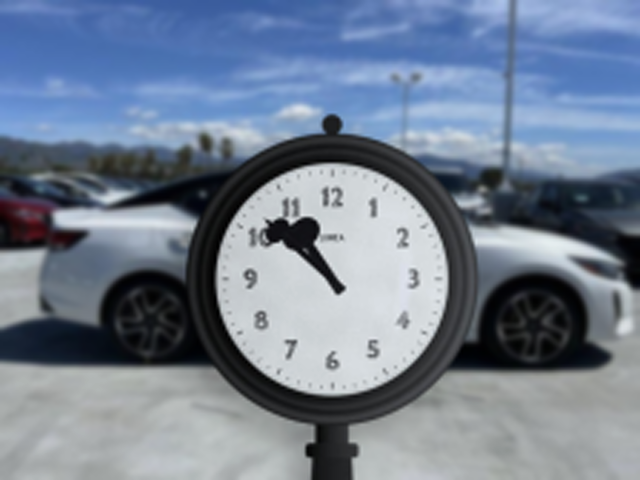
**10:52**
